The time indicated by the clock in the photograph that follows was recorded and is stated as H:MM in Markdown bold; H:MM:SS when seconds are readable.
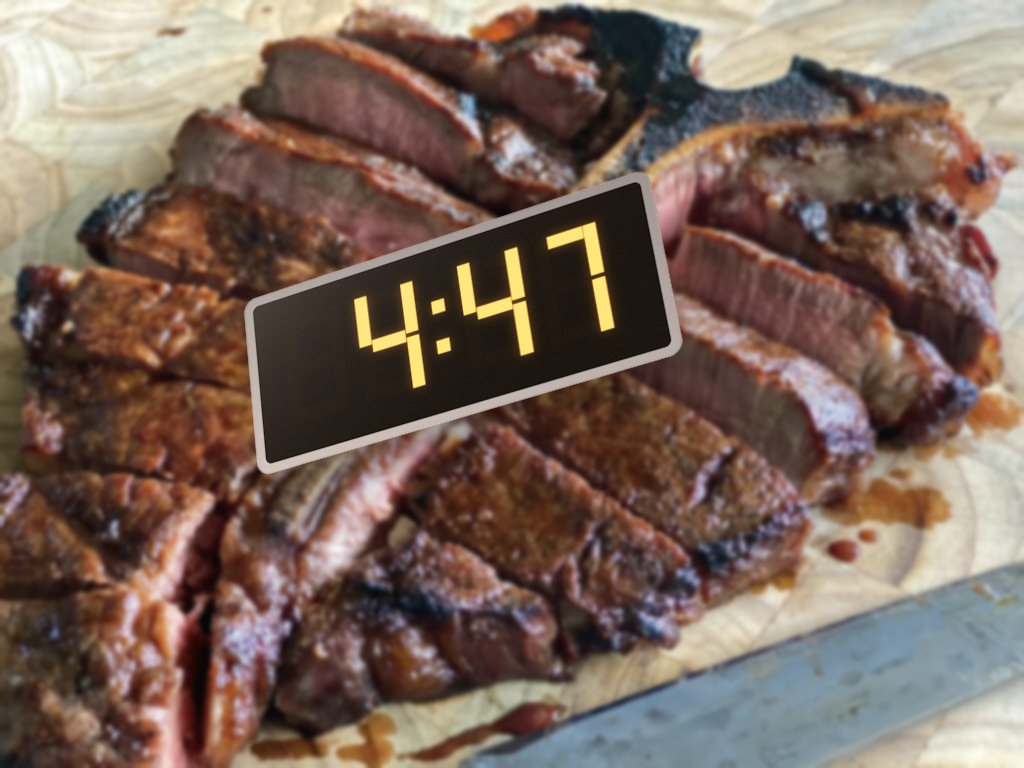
**4:47**
